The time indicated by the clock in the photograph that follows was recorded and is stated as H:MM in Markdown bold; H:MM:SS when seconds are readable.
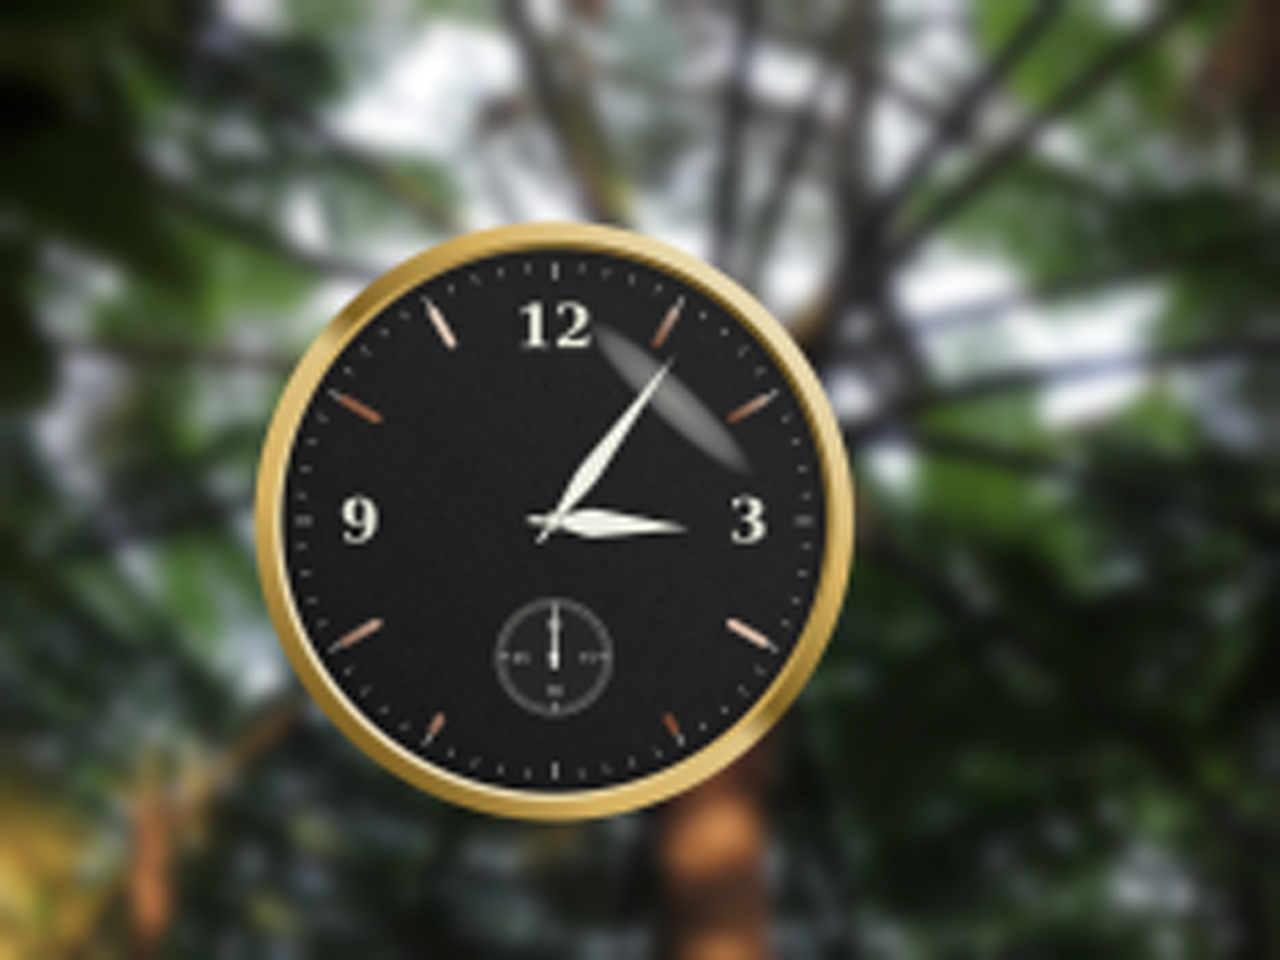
**3:06**
